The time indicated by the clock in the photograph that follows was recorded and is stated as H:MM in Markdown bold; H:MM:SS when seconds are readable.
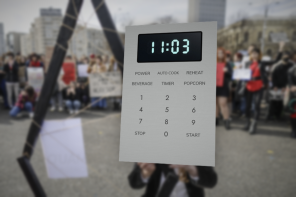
**11:03**
